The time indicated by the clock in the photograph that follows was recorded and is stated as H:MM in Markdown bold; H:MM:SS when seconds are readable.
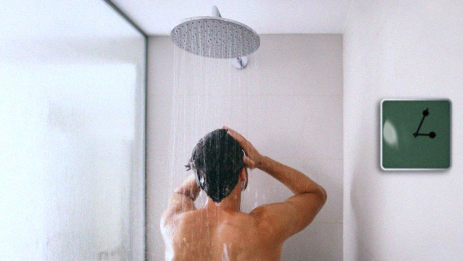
**3:04**
